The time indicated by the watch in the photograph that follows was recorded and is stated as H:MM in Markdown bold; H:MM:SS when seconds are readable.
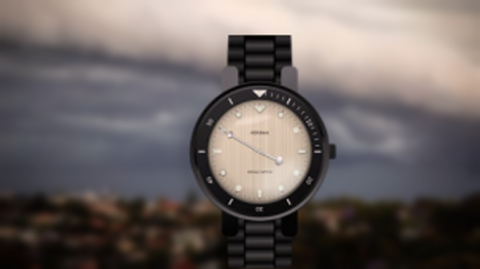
**3:50**
